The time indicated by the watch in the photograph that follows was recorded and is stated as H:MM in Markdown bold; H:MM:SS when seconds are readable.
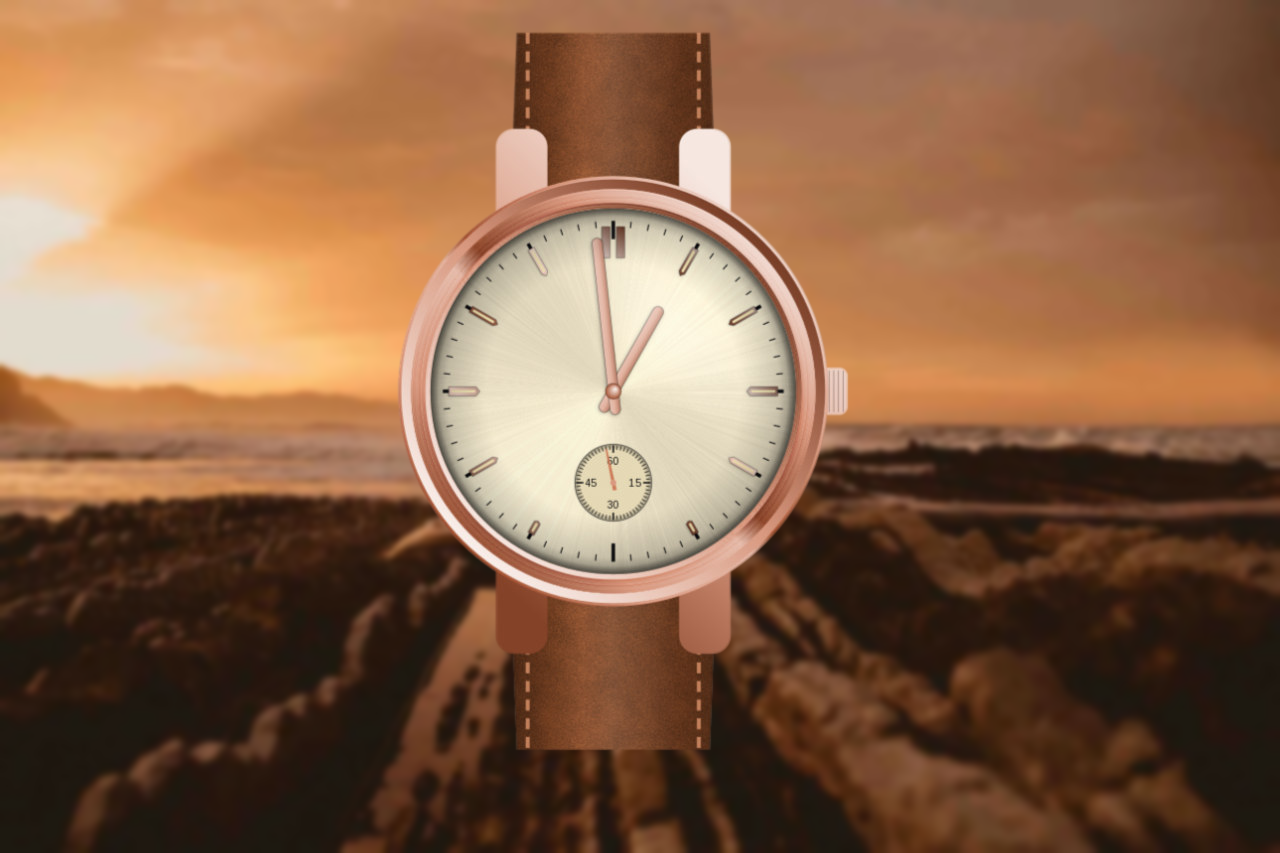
**12:58:58**
